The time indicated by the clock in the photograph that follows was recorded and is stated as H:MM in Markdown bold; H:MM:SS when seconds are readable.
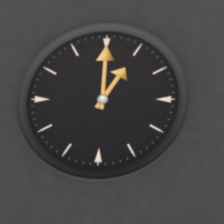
**1:00**
